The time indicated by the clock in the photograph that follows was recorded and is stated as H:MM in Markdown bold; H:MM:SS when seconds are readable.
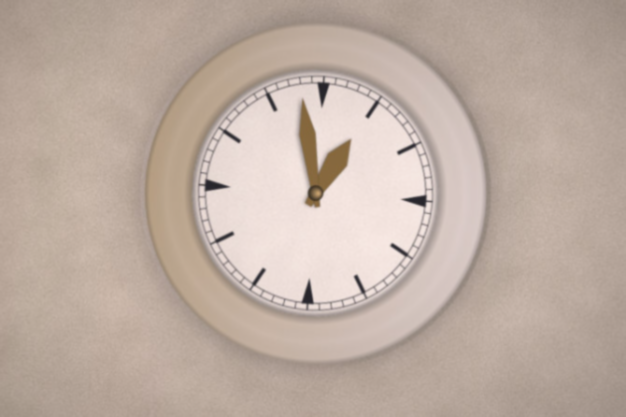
**12:58**
